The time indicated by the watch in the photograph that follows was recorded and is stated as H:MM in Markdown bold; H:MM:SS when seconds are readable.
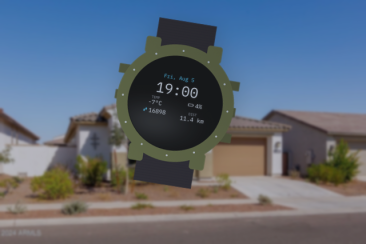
**19:00**
